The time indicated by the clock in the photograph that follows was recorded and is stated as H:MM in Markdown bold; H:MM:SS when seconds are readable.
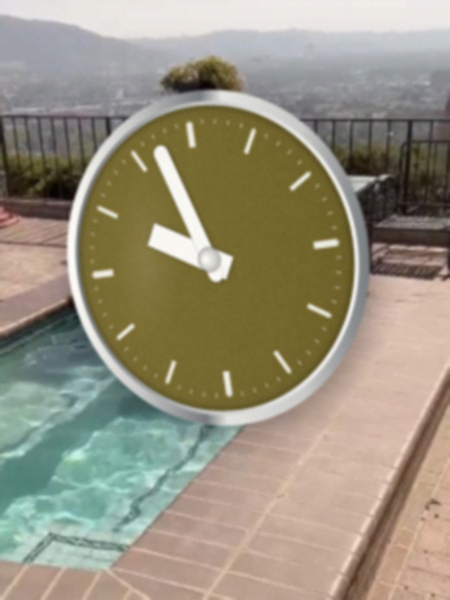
**9:57**
